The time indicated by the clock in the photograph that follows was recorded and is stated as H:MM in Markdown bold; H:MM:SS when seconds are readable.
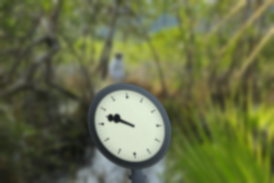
**9:48**
